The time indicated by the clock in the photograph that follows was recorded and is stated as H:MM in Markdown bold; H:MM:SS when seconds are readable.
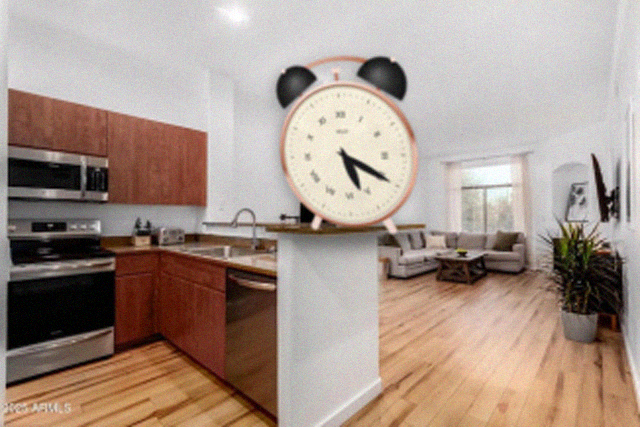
**5:20**
